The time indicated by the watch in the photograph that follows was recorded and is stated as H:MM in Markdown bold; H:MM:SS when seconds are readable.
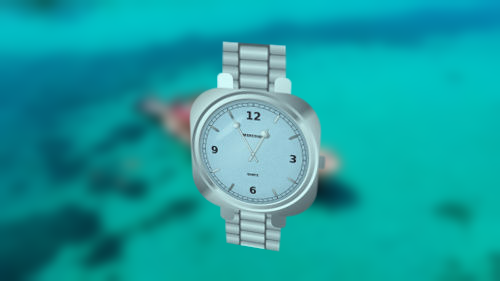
**12:55**
